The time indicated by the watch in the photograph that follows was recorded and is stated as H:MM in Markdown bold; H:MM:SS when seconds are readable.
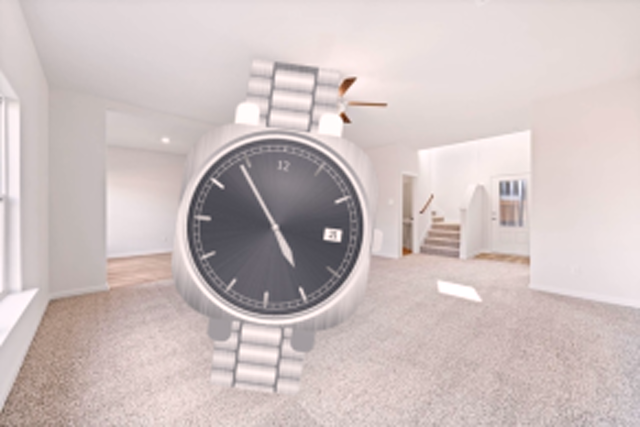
**4:54**
